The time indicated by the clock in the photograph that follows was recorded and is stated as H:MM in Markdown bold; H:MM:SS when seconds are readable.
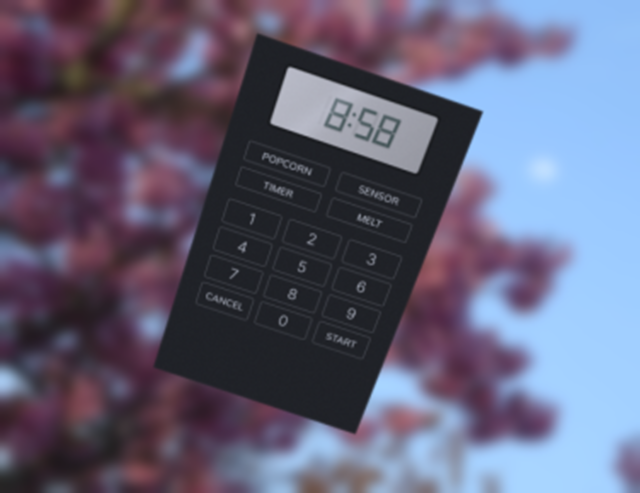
**8:58**
